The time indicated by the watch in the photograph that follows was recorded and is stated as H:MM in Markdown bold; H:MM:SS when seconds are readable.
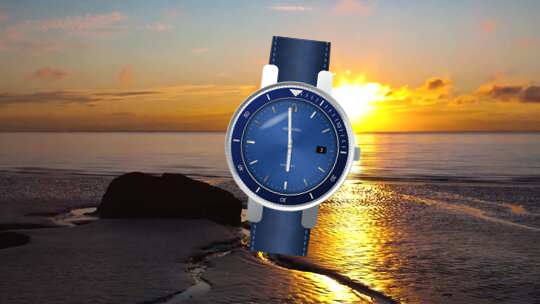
**5:59**
